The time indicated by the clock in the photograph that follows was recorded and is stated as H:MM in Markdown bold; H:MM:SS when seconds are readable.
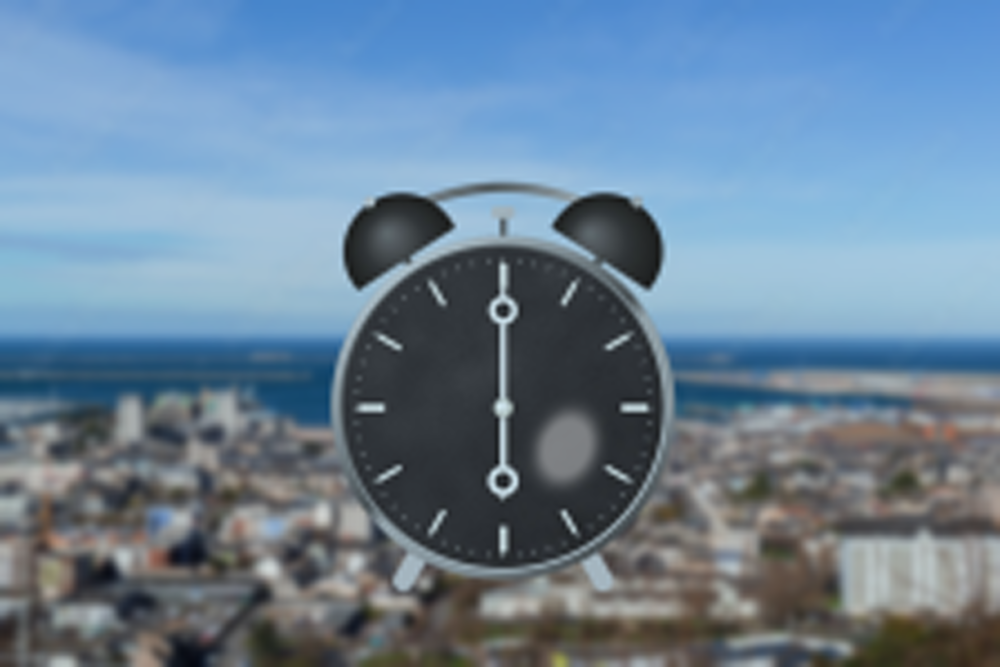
**6:00**
